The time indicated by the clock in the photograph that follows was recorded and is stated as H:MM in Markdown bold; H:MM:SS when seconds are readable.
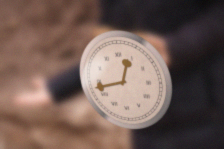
**12:43**
